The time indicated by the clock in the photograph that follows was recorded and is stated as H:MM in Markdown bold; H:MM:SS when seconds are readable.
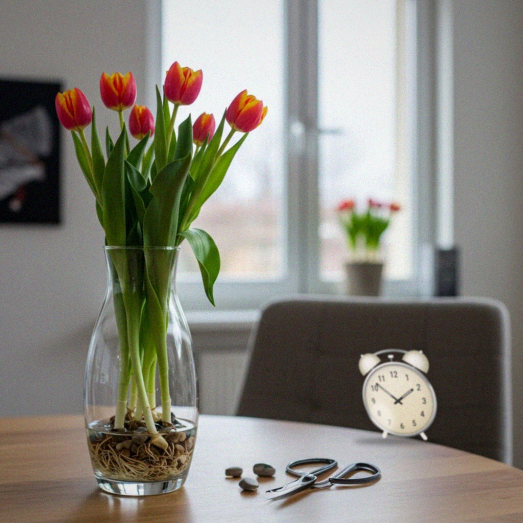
**1:52**
